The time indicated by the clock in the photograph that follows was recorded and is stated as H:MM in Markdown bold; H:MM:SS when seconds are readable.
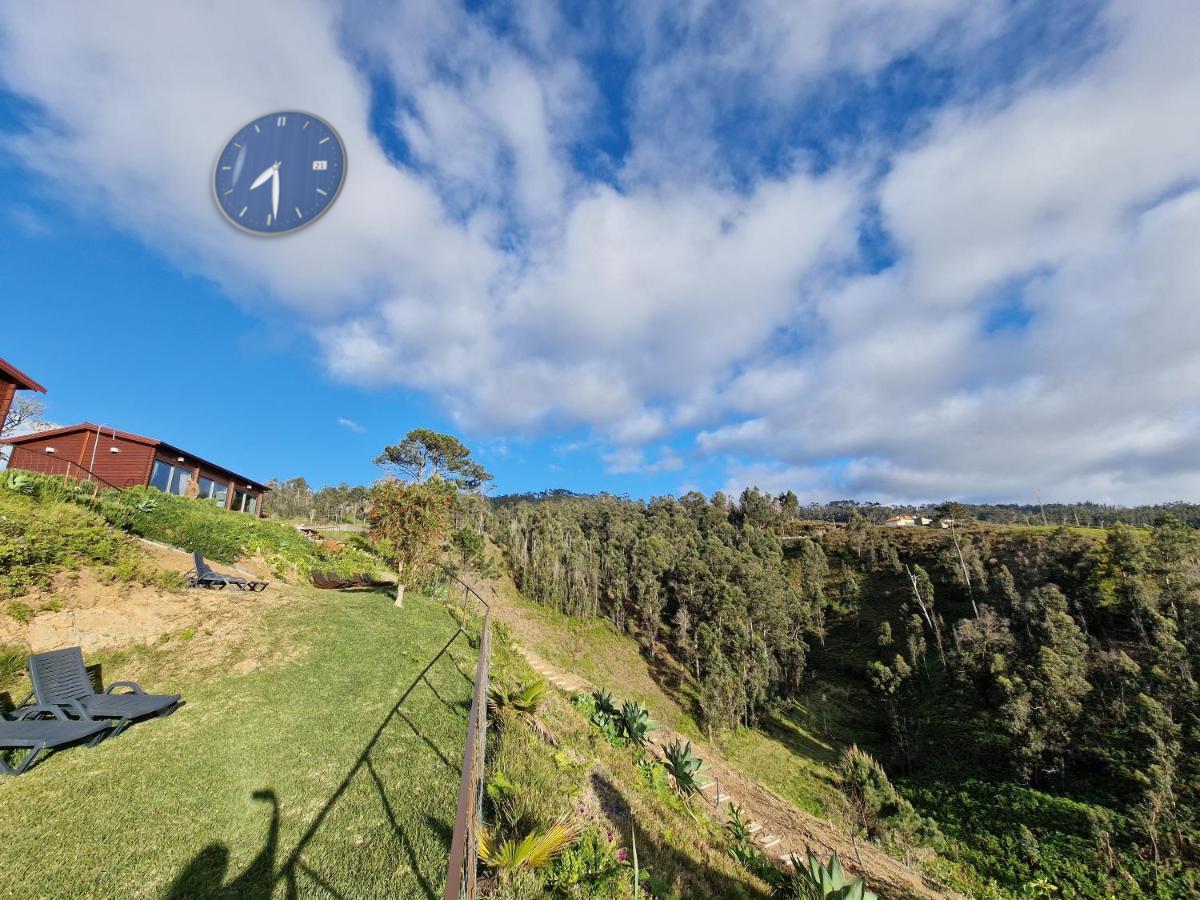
**7:29**
